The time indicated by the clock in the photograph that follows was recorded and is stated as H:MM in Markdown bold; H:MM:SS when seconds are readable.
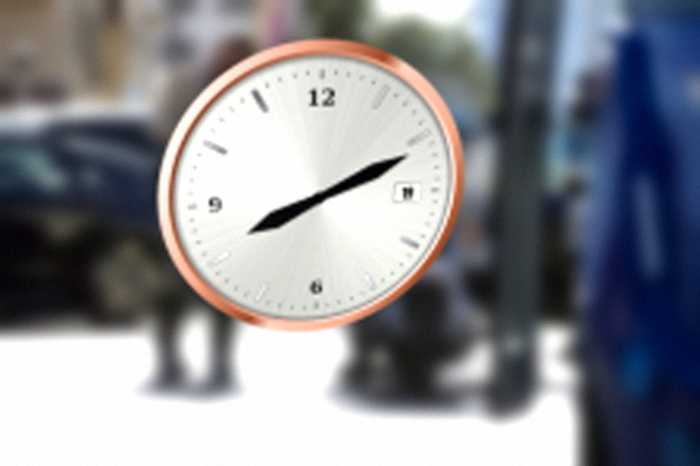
**8:11**
